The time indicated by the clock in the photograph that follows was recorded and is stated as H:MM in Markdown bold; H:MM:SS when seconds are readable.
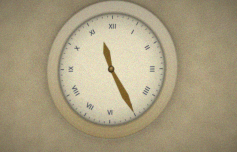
**11:25**
